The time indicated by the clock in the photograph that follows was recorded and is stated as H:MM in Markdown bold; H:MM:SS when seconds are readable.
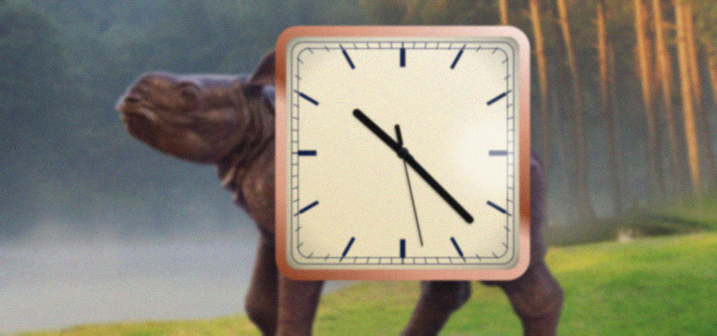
**10:22:28**
